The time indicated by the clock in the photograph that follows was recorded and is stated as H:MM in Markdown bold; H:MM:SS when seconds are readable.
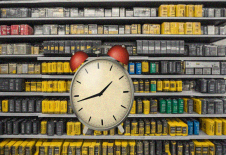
**1:43**
